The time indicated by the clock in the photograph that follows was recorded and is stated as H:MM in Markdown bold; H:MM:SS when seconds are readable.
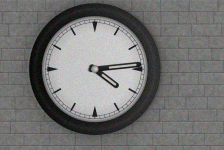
**4:14**
